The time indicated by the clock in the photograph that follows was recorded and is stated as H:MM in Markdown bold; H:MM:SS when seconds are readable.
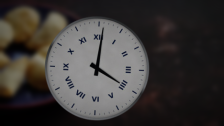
**4:01**
